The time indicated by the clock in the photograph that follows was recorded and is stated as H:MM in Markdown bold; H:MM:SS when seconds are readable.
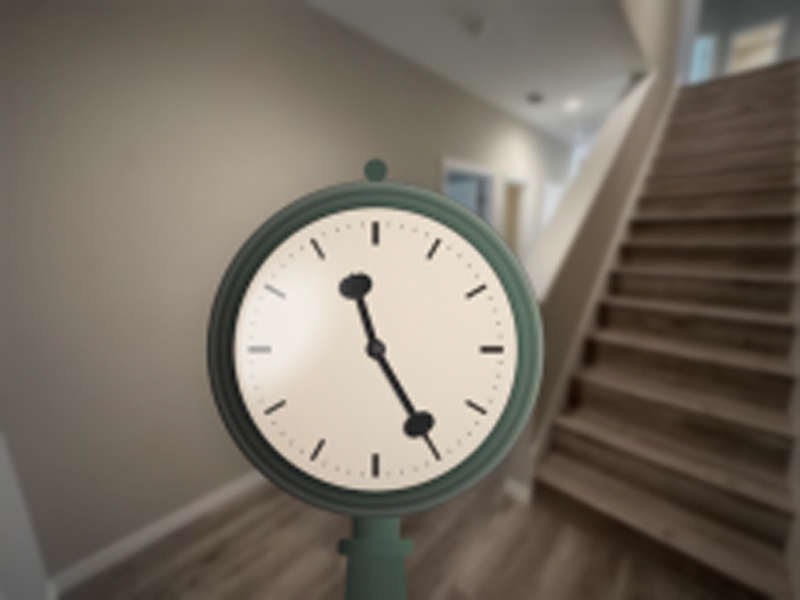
**11:25**
